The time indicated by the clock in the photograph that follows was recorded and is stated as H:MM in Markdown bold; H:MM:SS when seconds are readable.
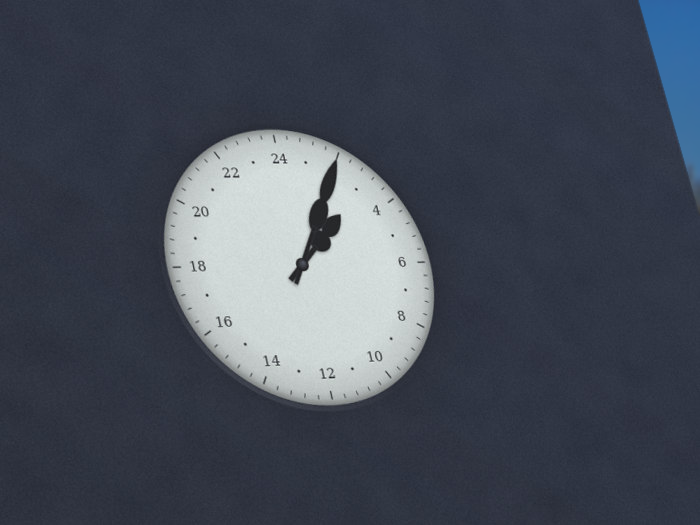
**3:05**
